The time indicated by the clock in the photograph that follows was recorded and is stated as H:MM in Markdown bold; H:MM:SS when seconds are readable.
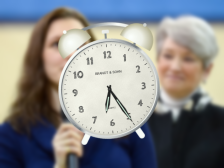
**6:25**
